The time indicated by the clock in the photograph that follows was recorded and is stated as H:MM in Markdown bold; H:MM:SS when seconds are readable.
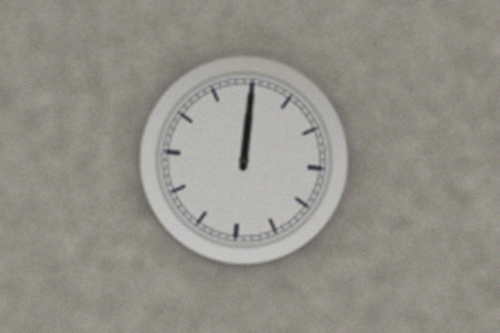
**12:00**
